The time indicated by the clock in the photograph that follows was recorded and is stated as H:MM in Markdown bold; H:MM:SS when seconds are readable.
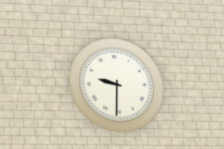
**9:31**
